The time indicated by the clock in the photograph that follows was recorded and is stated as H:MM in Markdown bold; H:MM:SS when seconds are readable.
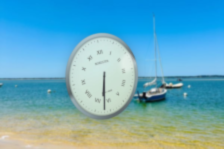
**6:32**
